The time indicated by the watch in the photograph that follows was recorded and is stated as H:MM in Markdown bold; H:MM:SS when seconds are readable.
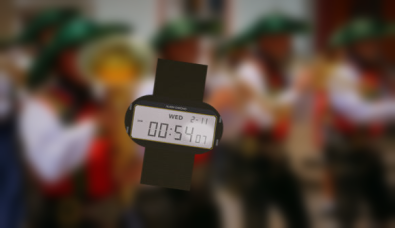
**0:54:07**
